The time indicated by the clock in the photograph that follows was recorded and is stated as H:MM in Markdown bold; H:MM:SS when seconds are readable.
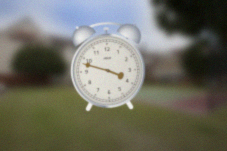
**3:48**
